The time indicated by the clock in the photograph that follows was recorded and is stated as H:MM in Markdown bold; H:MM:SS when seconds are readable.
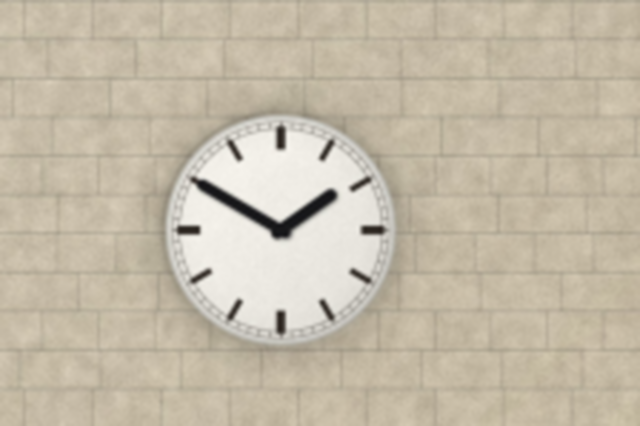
**1:50**
